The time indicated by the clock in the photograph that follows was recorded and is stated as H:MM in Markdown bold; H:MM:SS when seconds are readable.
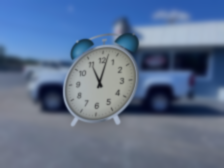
**11:02**
